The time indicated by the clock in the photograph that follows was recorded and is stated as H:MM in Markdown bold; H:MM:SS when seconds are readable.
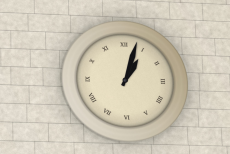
**1:03**
